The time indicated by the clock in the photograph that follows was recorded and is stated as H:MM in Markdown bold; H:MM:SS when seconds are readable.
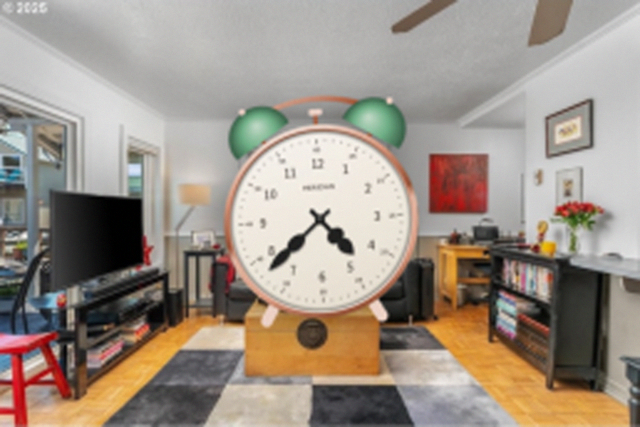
**4:38**
